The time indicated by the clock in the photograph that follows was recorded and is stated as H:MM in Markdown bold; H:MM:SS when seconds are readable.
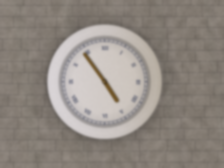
**4:54**
